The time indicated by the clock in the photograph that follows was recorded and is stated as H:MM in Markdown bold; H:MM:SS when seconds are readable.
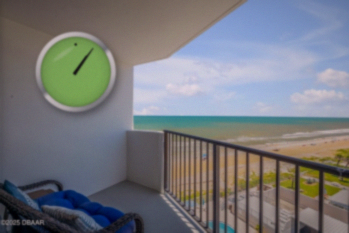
**1:06**
